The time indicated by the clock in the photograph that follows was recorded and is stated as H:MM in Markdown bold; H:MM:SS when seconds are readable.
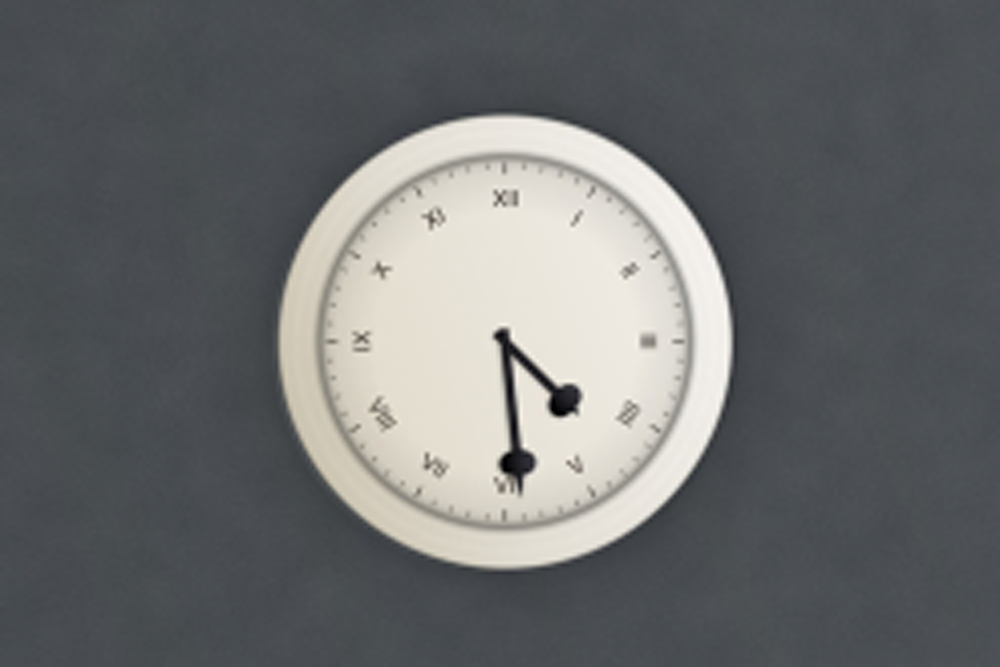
**4:29**
